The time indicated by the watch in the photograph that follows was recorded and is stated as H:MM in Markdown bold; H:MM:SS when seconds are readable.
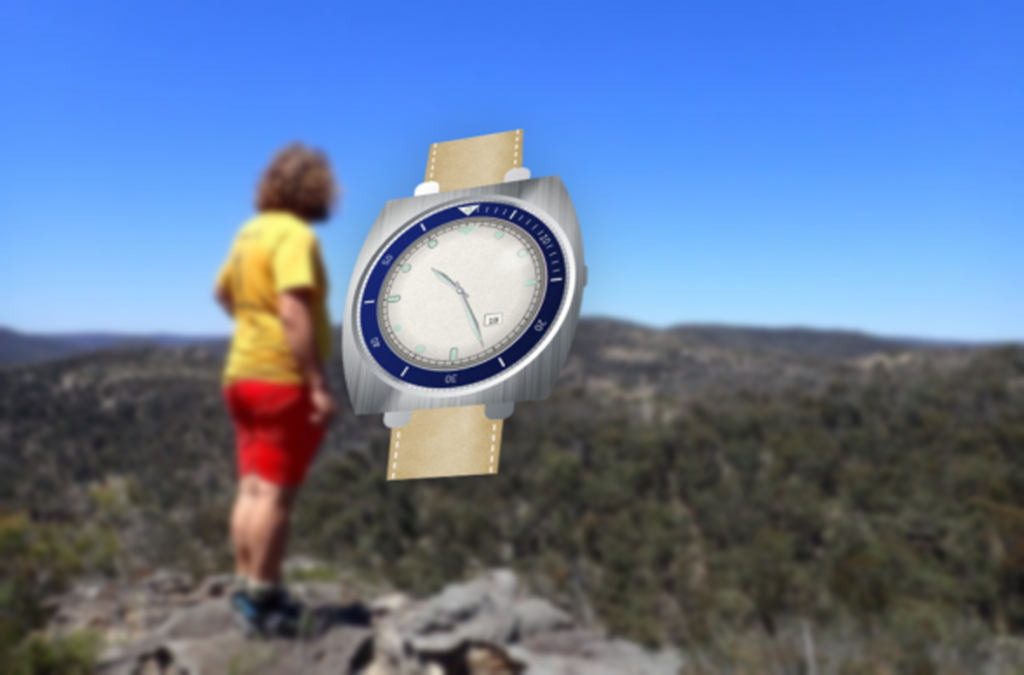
**10:26**
